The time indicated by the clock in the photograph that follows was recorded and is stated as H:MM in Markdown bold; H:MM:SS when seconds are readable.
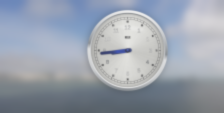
**8:44**
